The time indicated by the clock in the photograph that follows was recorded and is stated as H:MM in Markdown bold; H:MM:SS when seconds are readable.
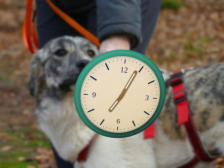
**7:04**
